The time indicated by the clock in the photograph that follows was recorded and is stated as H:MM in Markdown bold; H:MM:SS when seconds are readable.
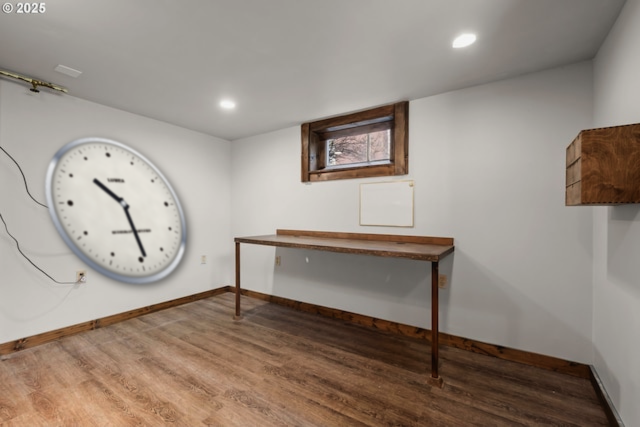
**10:29**
